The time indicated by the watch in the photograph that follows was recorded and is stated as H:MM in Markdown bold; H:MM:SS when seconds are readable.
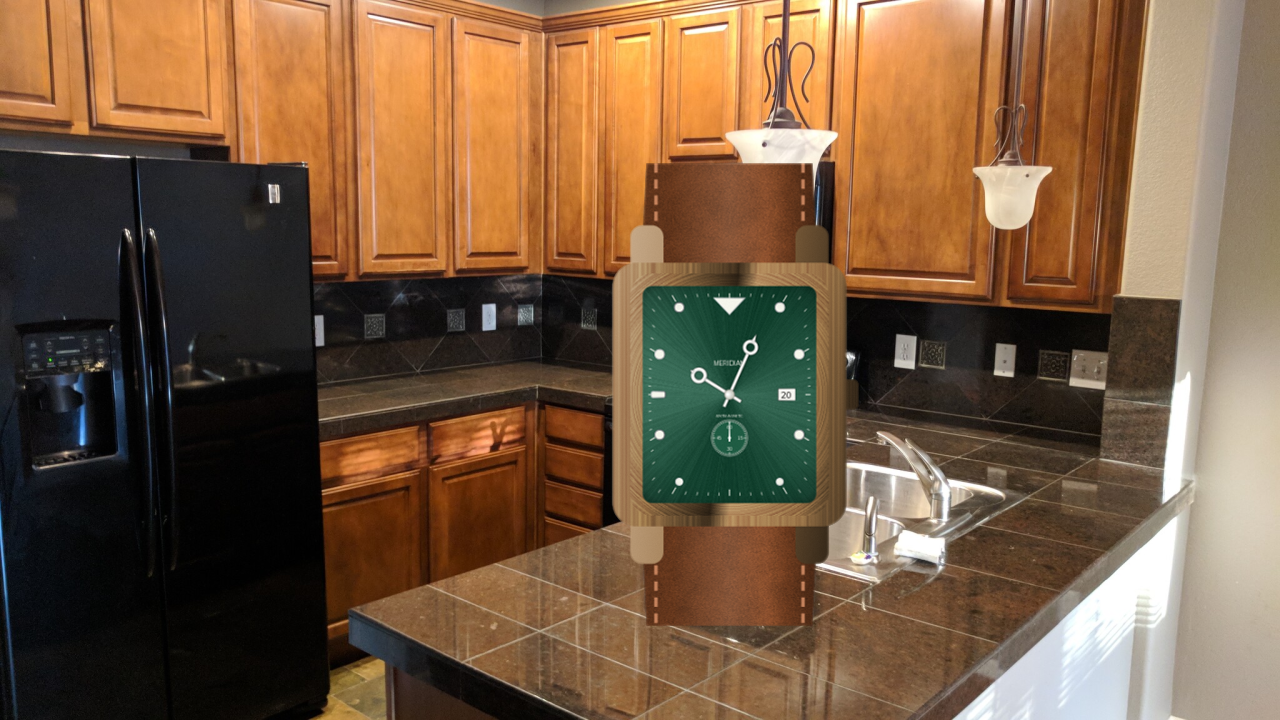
**10:04**
